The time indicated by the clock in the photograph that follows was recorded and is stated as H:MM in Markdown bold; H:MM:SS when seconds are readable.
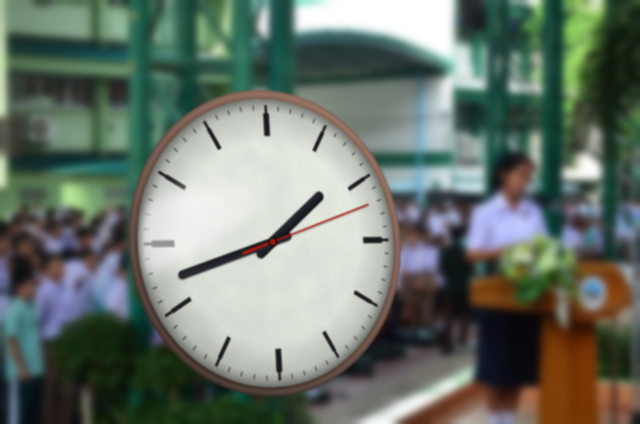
**1:42:12**
